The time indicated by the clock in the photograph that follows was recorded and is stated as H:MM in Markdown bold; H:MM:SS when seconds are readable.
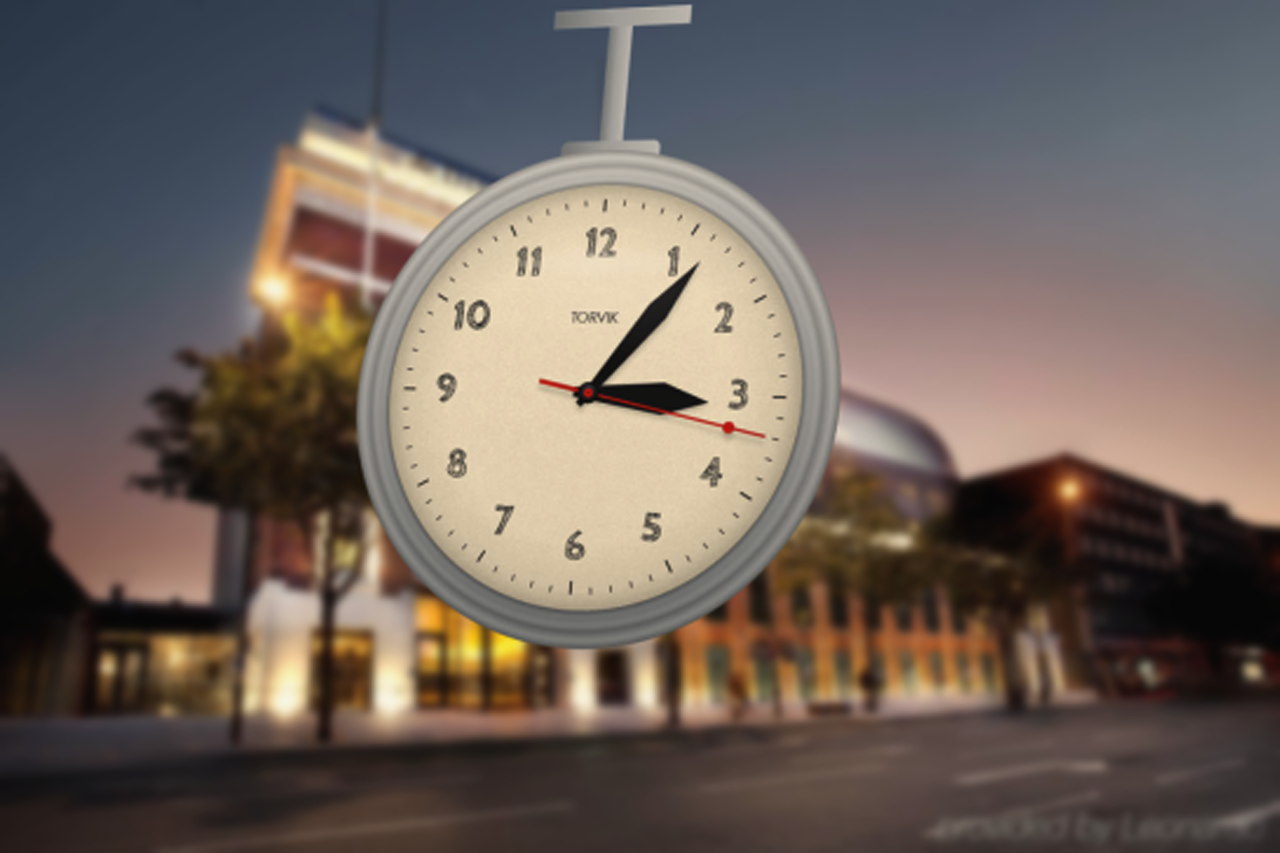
**3:06:17**
